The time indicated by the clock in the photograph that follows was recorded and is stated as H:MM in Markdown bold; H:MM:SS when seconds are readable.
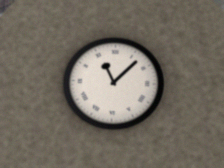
**11:07**
